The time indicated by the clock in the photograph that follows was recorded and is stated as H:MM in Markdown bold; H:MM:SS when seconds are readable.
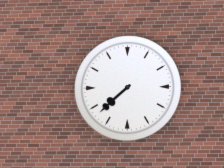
**7:38**
